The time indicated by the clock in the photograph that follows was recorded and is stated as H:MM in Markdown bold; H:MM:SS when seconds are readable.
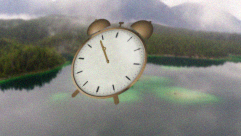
**10:54**
